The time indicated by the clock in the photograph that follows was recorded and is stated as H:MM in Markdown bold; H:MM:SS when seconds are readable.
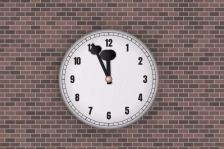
**11:56**
